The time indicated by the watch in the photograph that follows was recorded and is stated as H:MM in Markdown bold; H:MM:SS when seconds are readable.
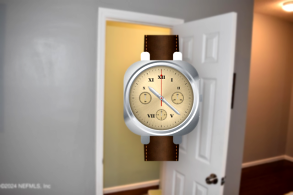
**10:22**
